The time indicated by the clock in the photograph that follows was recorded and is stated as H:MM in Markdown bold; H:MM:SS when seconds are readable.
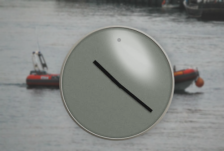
**10:21**
